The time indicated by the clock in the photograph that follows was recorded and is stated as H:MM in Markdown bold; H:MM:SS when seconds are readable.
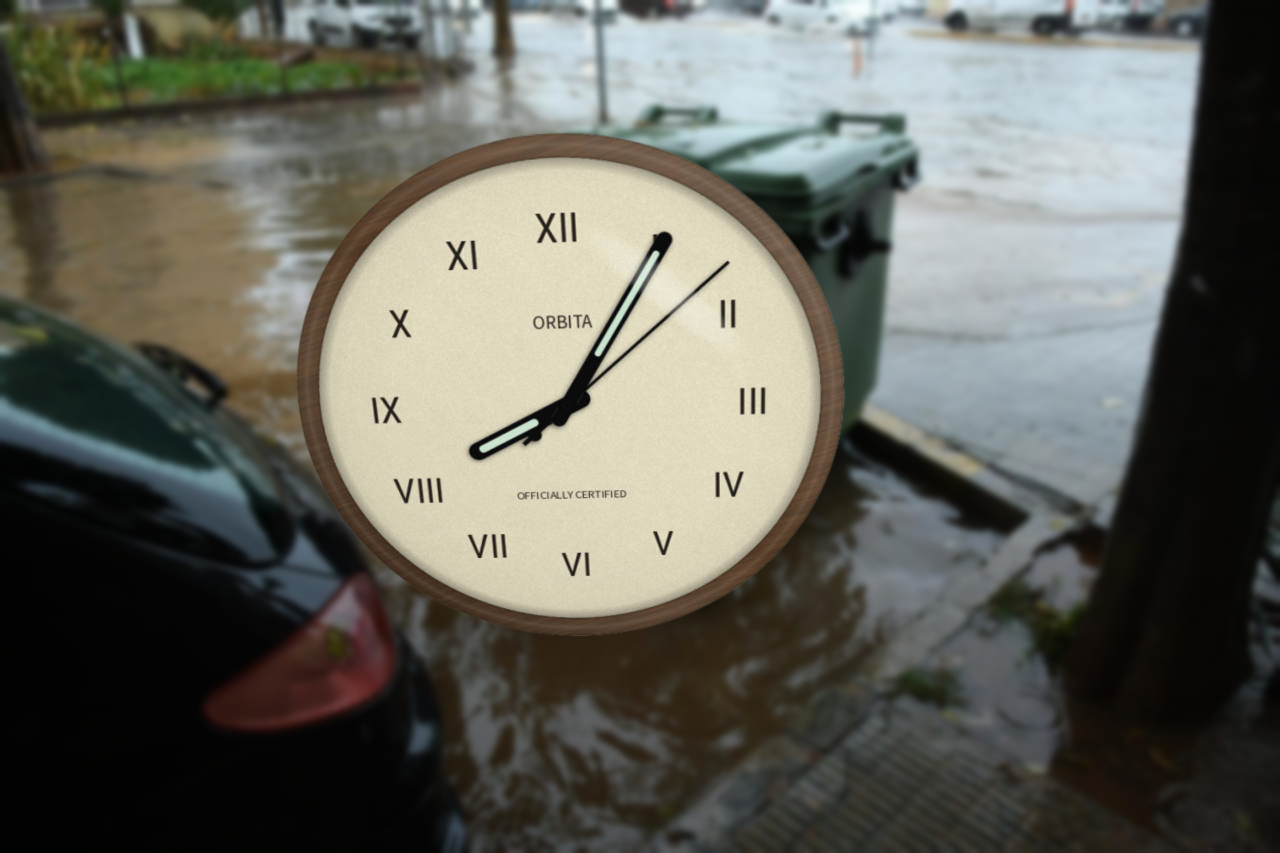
**8:05:08**
